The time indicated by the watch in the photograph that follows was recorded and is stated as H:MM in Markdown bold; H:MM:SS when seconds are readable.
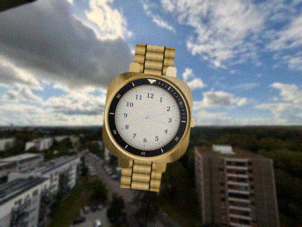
**2:17**
